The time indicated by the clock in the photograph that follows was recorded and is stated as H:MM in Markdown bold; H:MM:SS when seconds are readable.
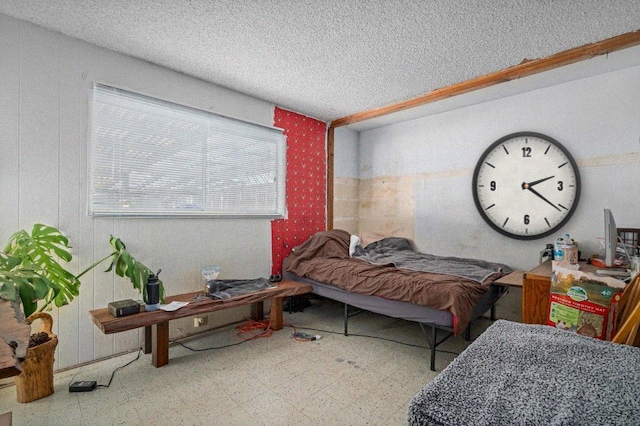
**2:21**
